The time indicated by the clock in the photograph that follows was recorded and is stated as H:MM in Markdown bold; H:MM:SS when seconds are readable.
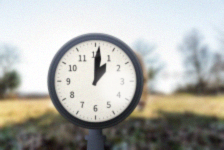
**1:01**
